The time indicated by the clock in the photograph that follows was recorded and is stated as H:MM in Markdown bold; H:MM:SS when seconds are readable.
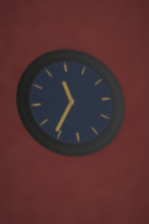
**11:36**
